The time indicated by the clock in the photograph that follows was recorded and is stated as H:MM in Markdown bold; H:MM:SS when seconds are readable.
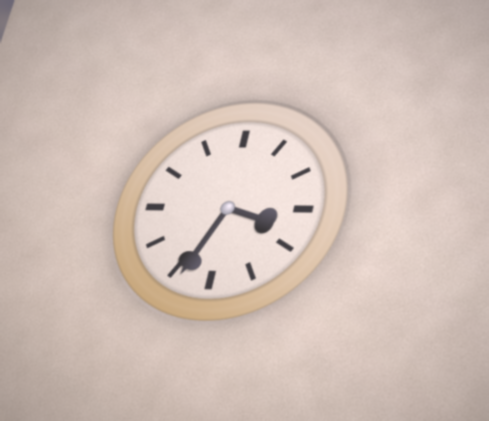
**3:34**
